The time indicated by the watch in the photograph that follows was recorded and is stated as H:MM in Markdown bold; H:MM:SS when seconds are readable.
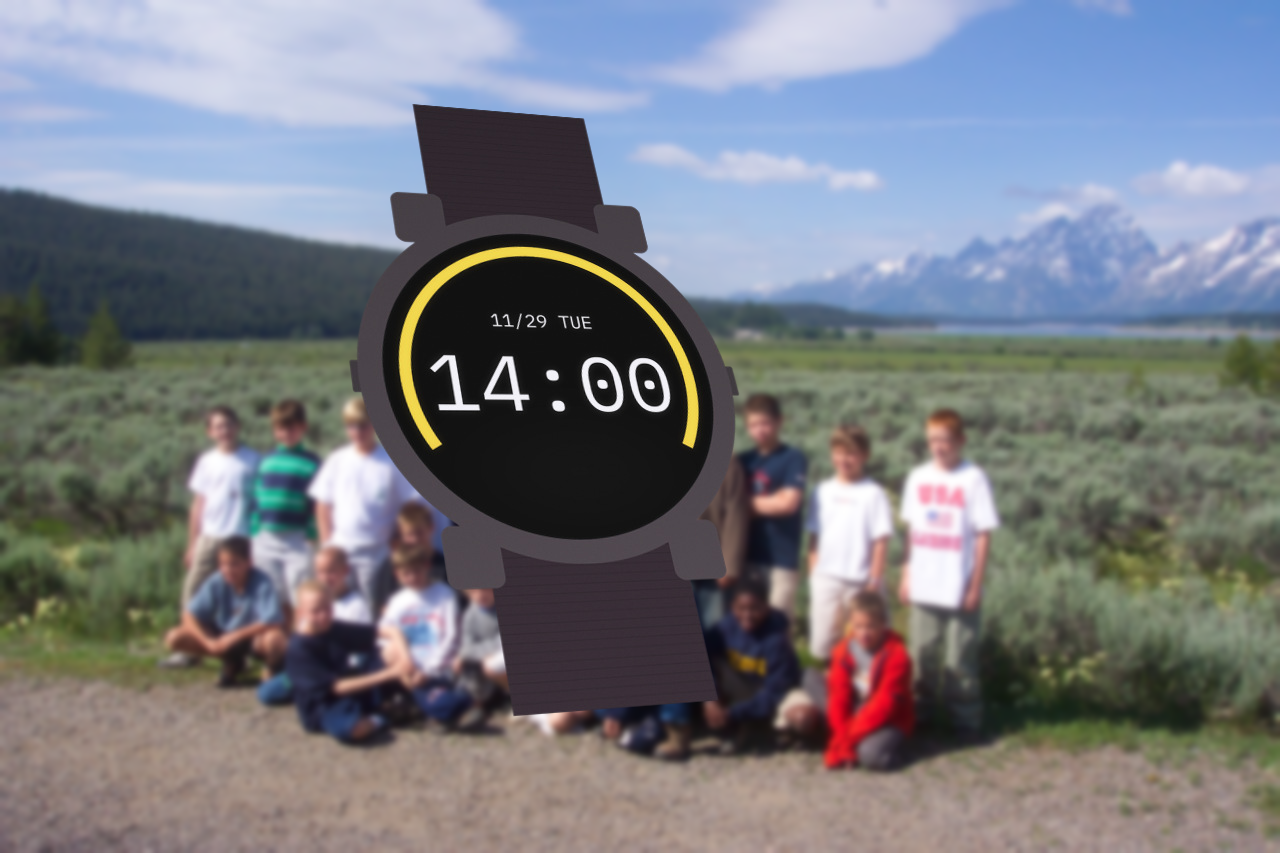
**14:00**
